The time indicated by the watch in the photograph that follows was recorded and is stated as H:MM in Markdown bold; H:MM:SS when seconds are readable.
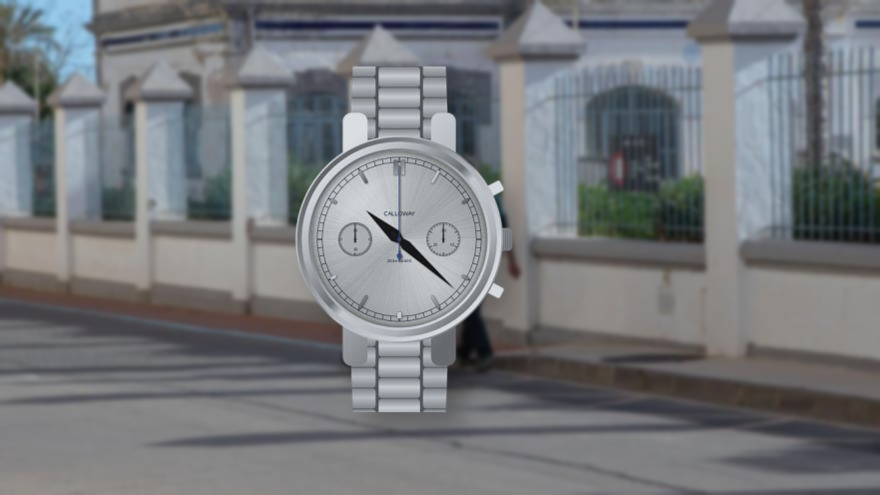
**10:22**
